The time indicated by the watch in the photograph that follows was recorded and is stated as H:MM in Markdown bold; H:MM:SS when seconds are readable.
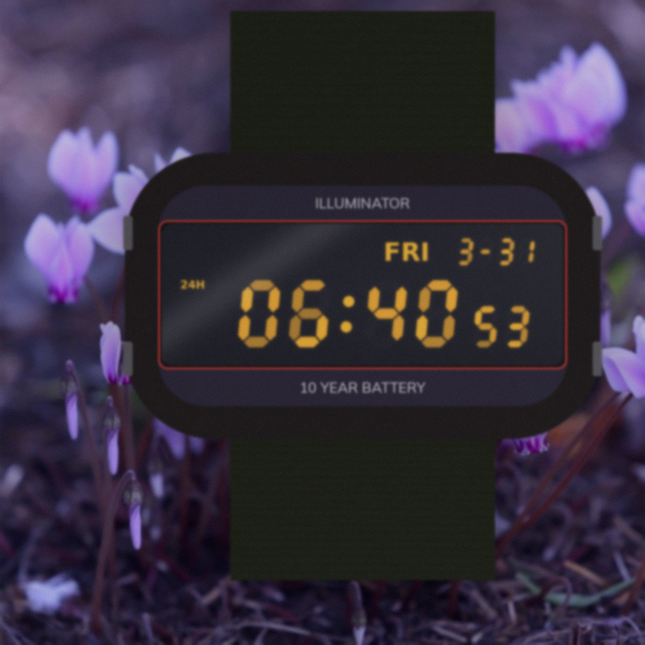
**6:40:53**
